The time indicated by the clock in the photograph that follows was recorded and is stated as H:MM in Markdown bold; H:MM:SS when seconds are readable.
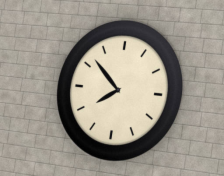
**7:52**
